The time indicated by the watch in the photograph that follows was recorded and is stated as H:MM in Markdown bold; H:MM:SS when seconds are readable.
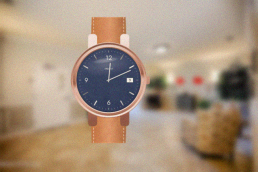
**12:11**
